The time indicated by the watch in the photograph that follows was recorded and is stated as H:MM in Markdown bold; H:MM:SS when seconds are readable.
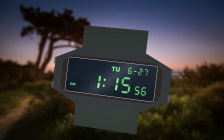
**1:15:56**
